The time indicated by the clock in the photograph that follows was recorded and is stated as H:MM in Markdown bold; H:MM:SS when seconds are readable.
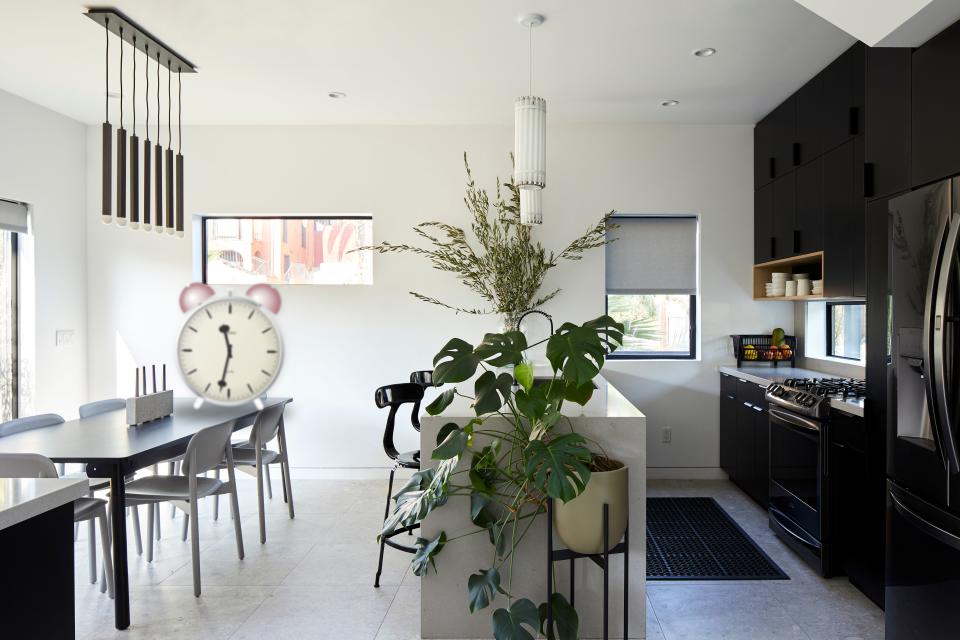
**11:32**
